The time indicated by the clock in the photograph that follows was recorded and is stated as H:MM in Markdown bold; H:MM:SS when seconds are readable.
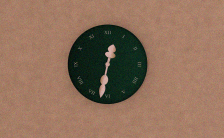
**12:32**
